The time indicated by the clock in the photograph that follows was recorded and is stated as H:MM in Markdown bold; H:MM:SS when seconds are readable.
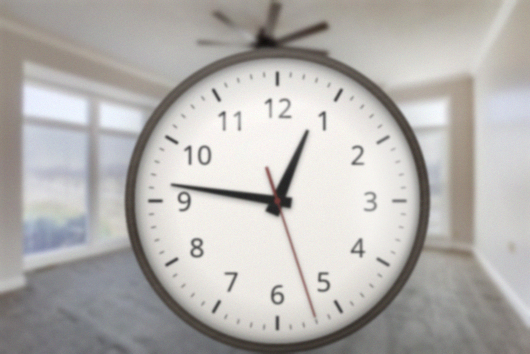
**12:46:27**
